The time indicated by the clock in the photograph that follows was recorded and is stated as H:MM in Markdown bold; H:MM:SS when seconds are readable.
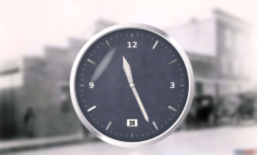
**11:26**
